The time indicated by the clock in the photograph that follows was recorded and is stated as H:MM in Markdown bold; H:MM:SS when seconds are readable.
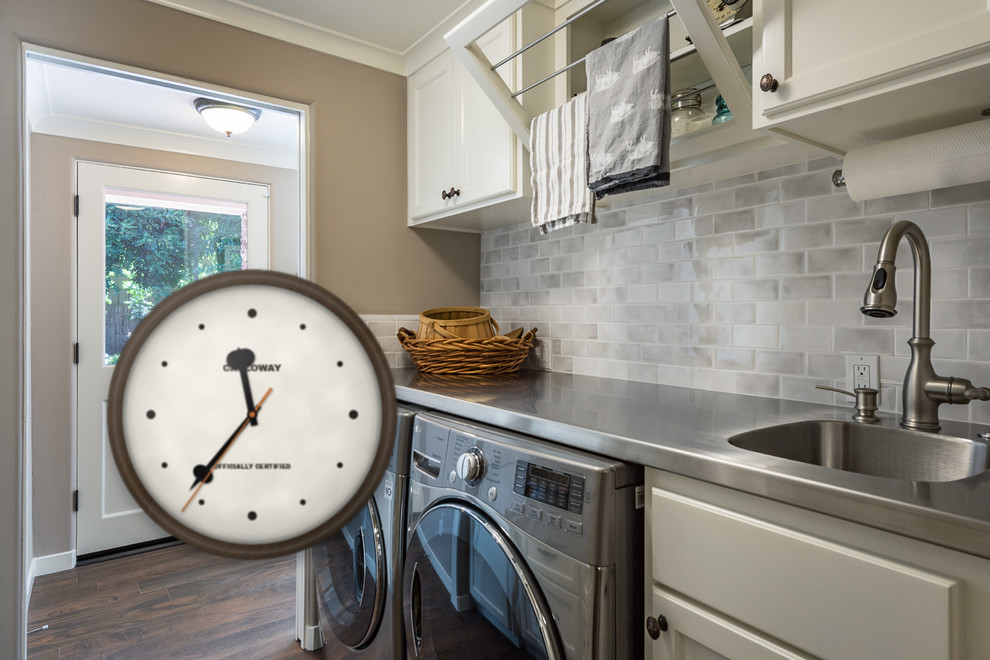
**11:36:36**
